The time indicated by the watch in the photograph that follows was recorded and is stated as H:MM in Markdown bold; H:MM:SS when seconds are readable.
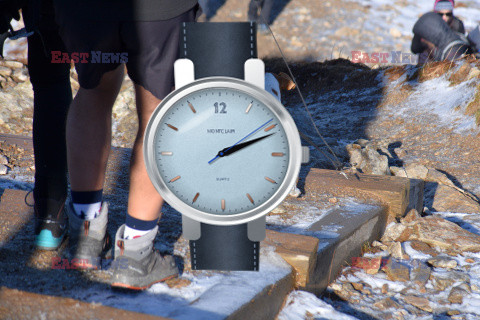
**2:11:09**
